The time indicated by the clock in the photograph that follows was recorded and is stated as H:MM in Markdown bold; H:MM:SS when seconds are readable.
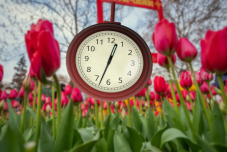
**12:33**
